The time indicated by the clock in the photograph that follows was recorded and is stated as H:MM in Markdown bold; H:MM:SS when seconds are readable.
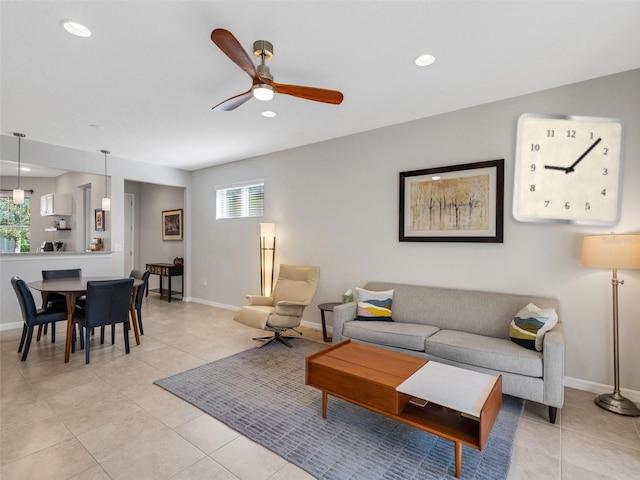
**9:07**
